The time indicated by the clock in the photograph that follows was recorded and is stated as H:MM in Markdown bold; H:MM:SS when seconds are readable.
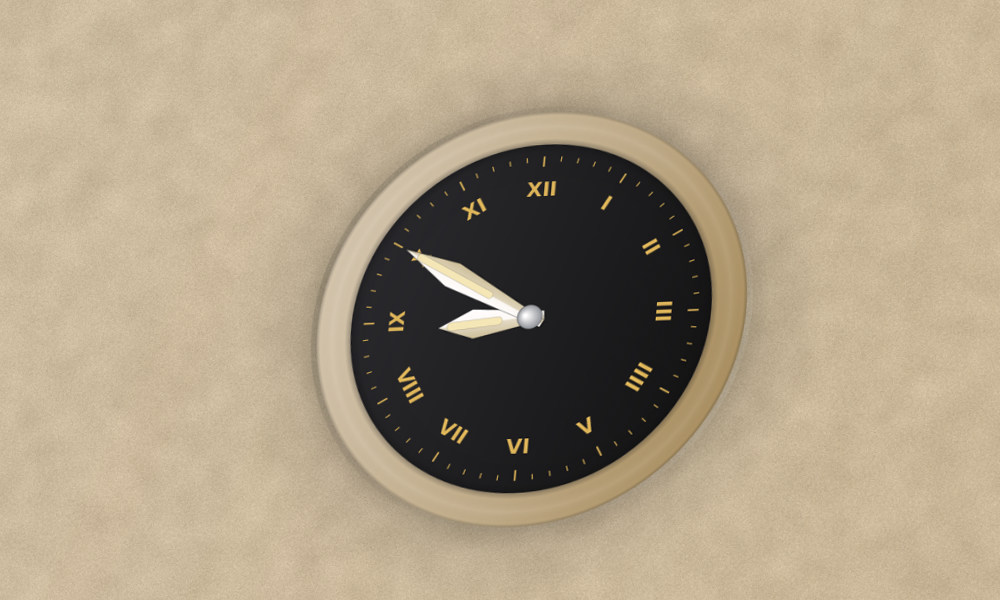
**8:50**
